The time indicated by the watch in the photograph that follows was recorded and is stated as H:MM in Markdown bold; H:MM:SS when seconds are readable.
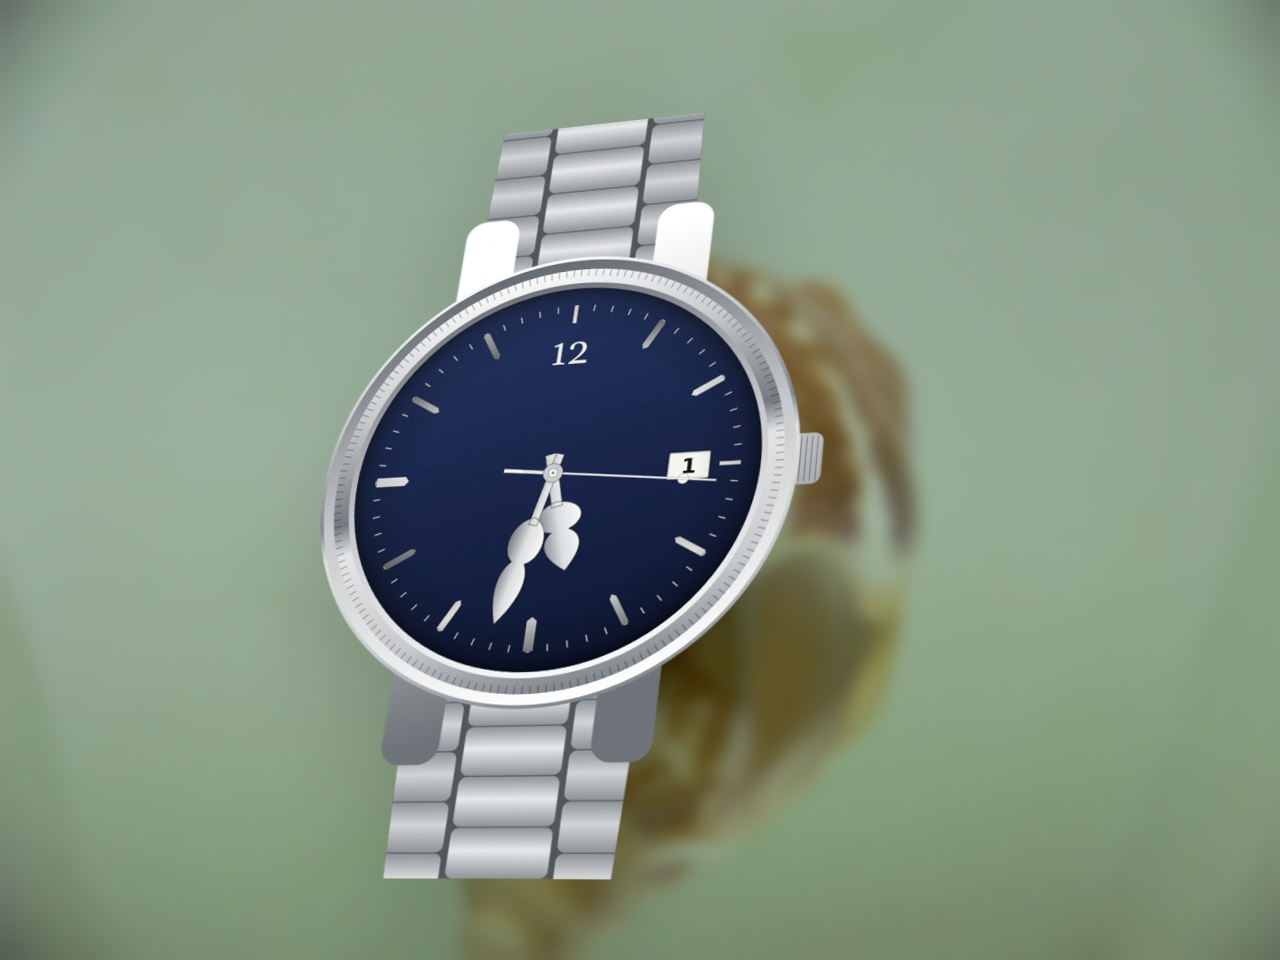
**5:32:16**
